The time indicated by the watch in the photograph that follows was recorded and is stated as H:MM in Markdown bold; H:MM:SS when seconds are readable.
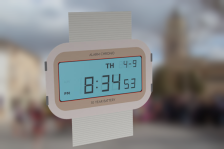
**8:34:53**
